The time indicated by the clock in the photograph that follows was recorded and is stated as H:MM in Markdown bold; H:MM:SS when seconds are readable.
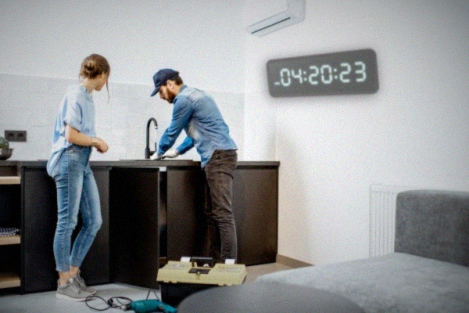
**4:20:23**
